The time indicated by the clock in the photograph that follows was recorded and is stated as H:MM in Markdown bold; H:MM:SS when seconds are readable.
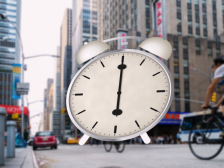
**6:00**
